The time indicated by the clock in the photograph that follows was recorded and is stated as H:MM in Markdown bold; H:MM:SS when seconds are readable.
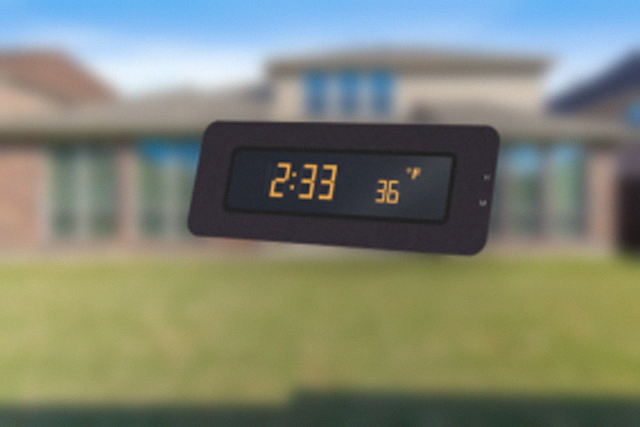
**2:33**
